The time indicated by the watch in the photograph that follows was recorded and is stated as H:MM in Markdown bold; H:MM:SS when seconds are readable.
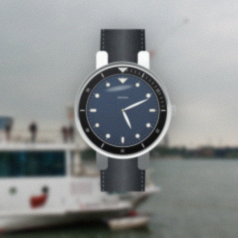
**5:11**
